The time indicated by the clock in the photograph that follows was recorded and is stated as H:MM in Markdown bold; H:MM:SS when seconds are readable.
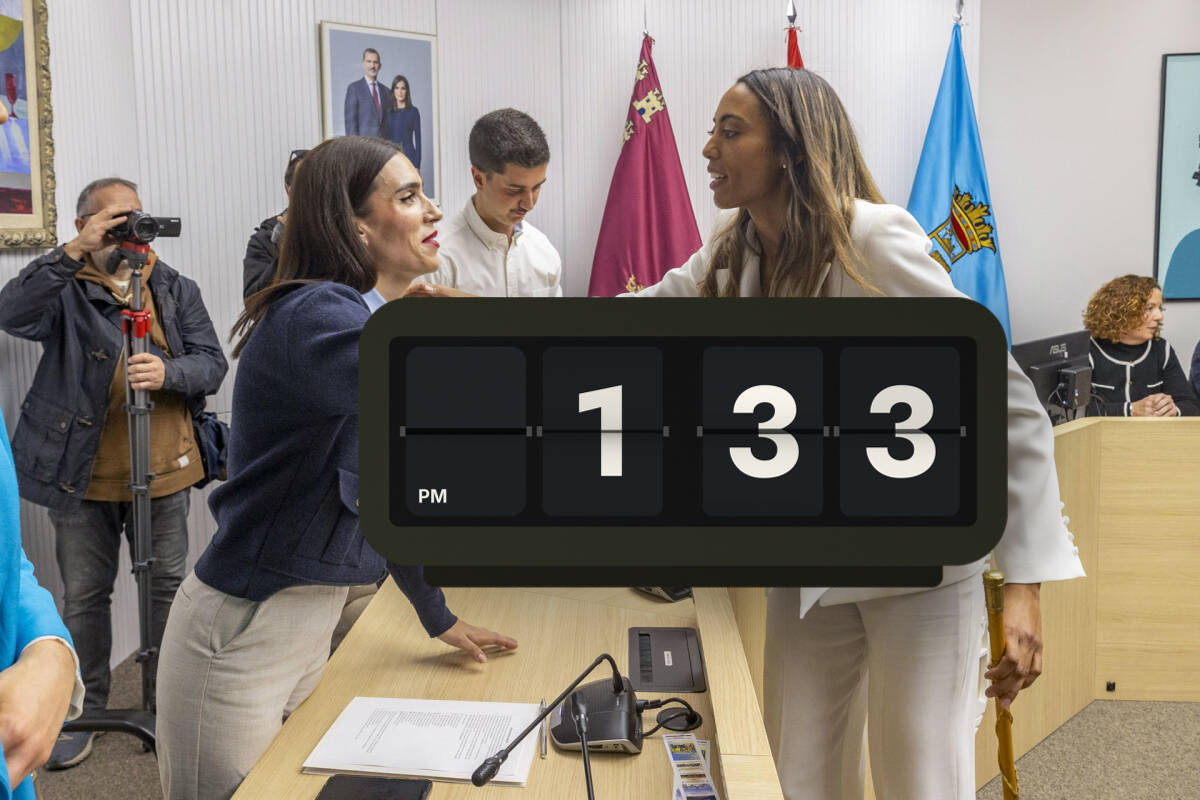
**1:33**
